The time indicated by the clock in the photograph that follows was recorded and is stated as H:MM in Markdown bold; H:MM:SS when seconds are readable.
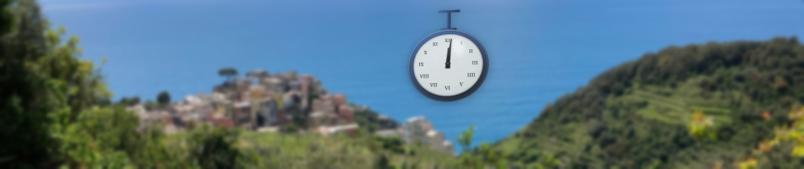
**12:01**
